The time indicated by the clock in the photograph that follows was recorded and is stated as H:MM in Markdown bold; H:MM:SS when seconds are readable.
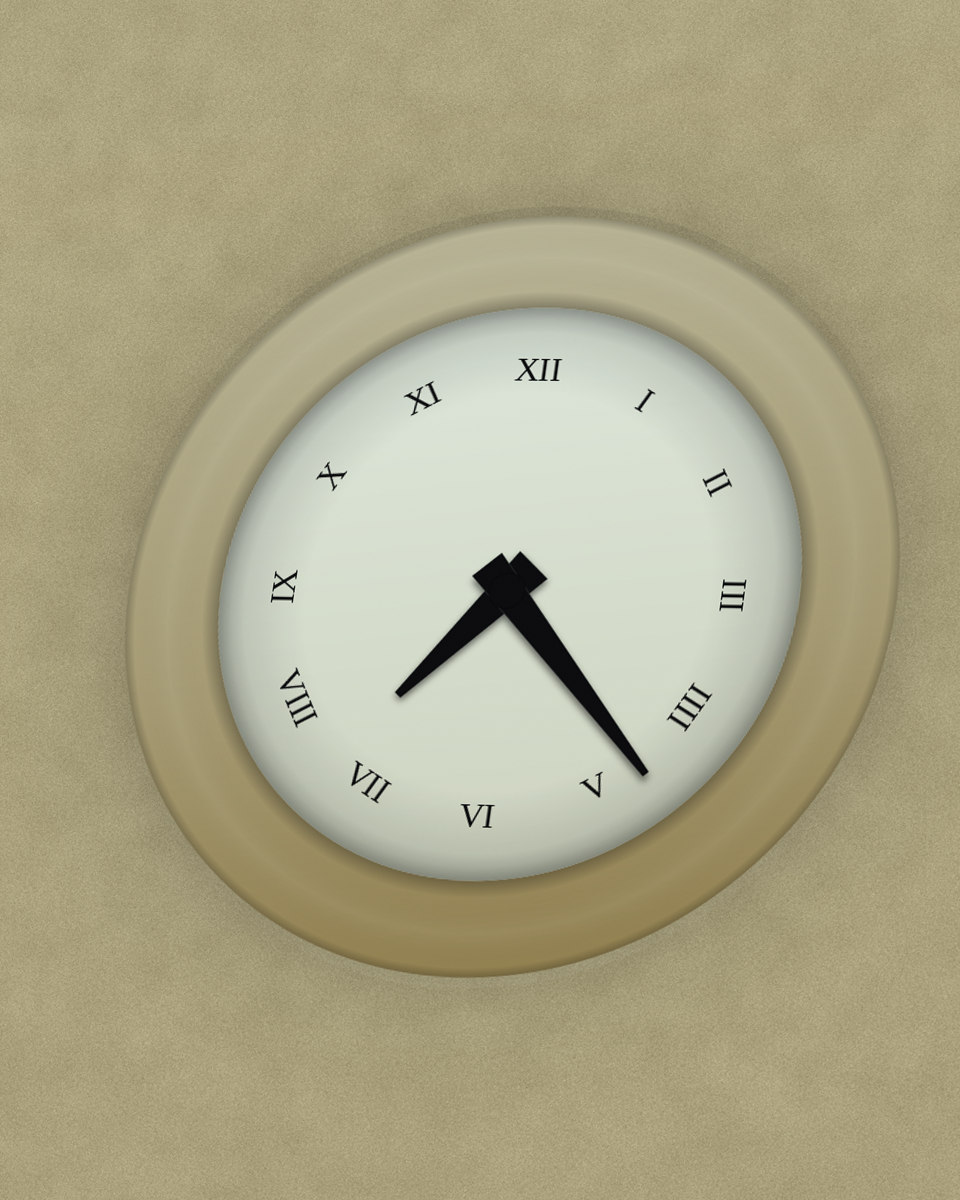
**7:23**
